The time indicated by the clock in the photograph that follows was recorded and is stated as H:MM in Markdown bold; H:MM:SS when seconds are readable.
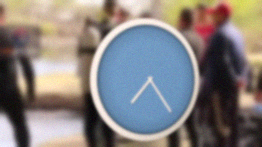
**7:24**
